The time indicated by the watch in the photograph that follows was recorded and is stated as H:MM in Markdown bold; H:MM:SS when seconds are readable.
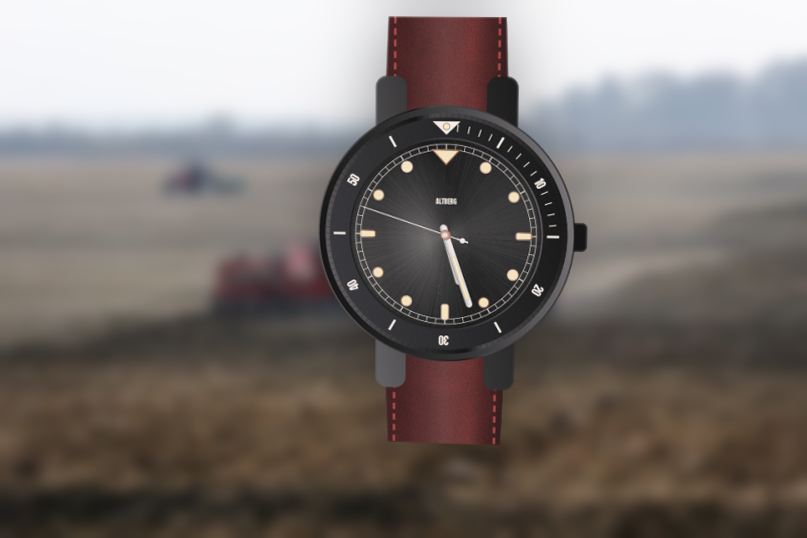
**5:26:48**
